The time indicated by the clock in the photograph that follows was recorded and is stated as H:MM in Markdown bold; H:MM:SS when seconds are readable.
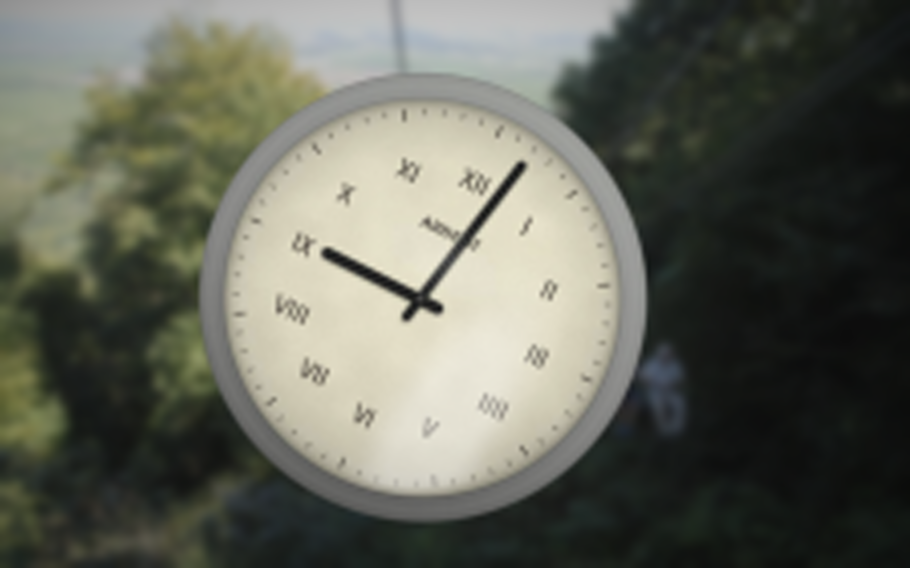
**9:02**
